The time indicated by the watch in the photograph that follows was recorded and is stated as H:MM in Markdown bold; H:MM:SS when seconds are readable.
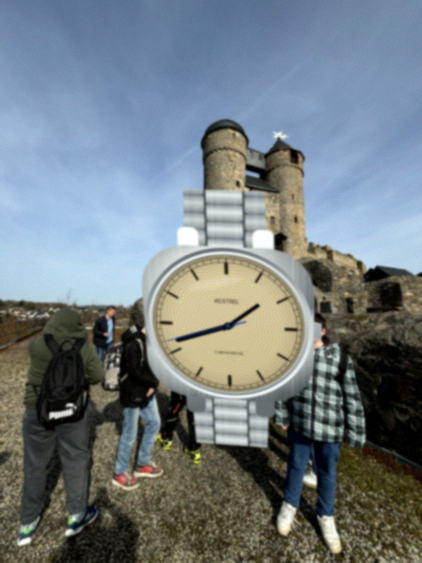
**1:41:42**
